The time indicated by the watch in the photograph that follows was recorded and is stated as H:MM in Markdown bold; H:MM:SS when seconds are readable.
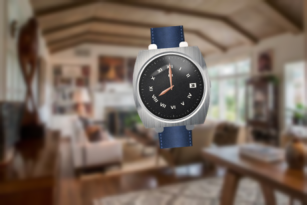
**8:00**
